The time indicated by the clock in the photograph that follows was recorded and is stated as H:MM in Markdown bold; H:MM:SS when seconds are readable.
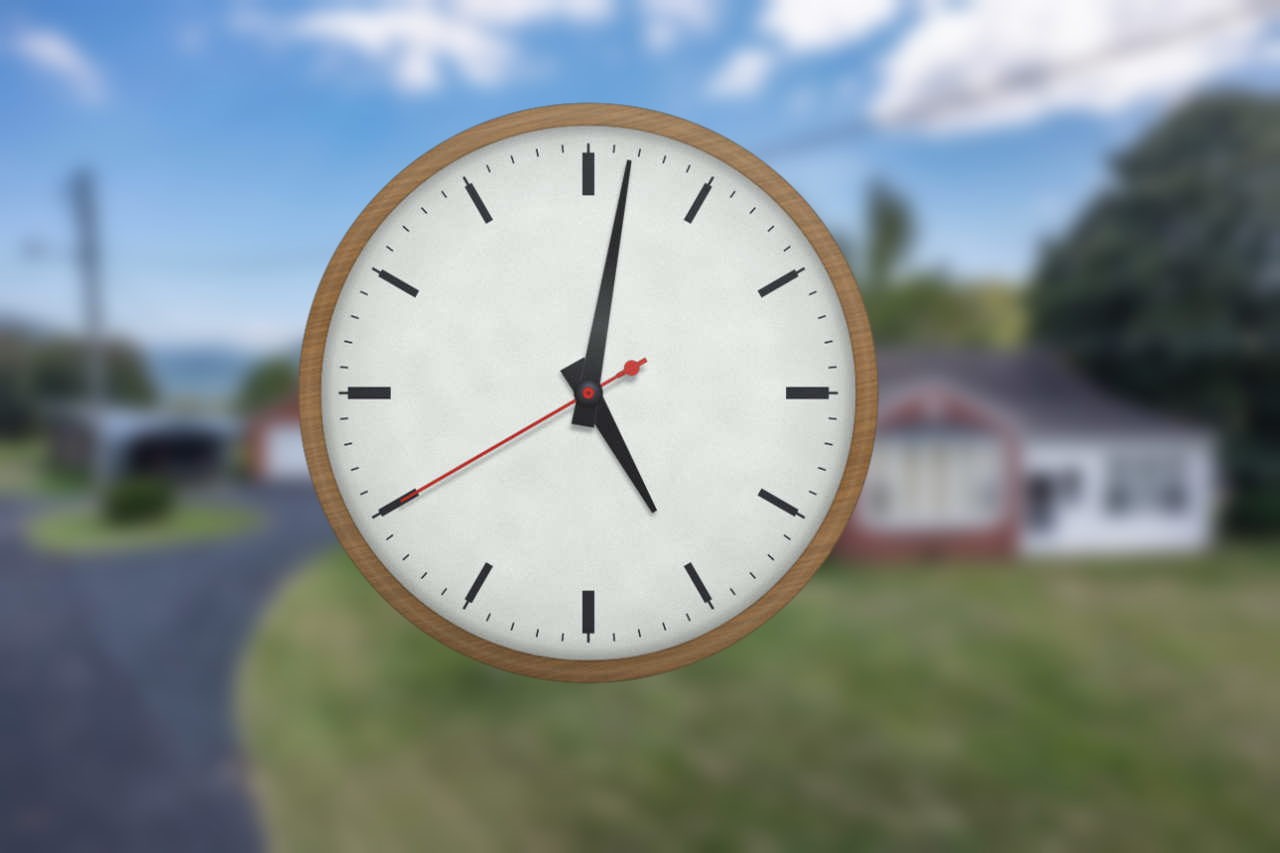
**5:01:40**
